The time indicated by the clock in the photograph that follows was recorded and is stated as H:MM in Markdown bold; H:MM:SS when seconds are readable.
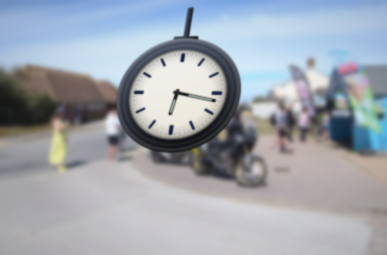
**6:17**
